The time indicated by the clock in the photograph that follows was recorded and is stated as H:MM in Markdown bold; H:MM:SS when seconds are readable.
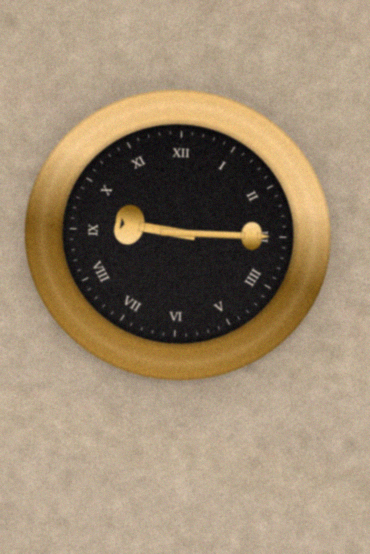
**9:15**
